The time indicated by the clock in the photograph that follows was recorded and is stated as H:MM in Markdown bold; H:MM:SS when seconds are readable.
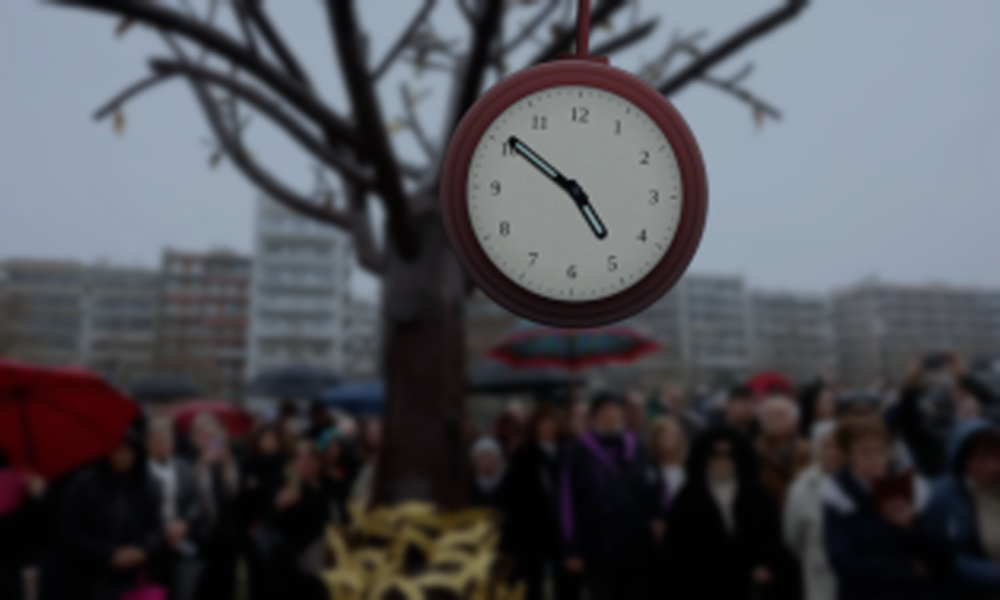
**4:51**
